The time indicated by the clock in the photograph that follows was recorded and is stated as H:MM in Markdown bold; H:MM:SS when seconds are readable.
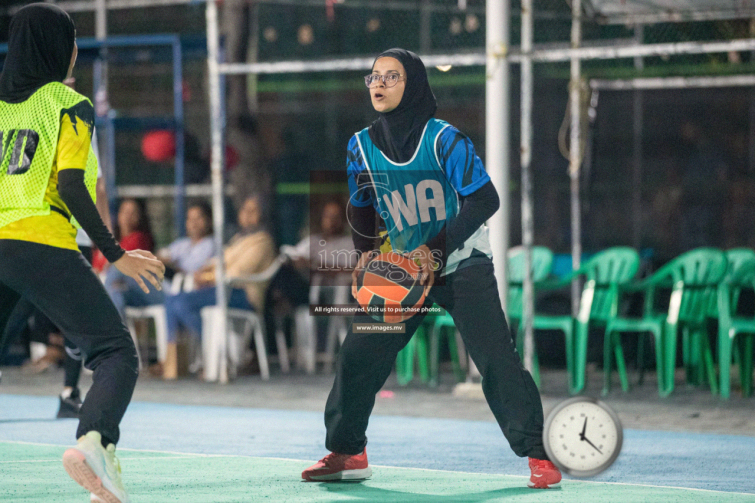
**12:22**
